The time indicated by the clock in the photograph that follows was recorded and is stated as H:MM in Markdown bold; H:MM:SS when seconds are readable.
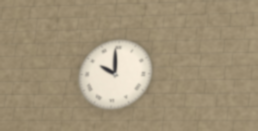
**9:59**
